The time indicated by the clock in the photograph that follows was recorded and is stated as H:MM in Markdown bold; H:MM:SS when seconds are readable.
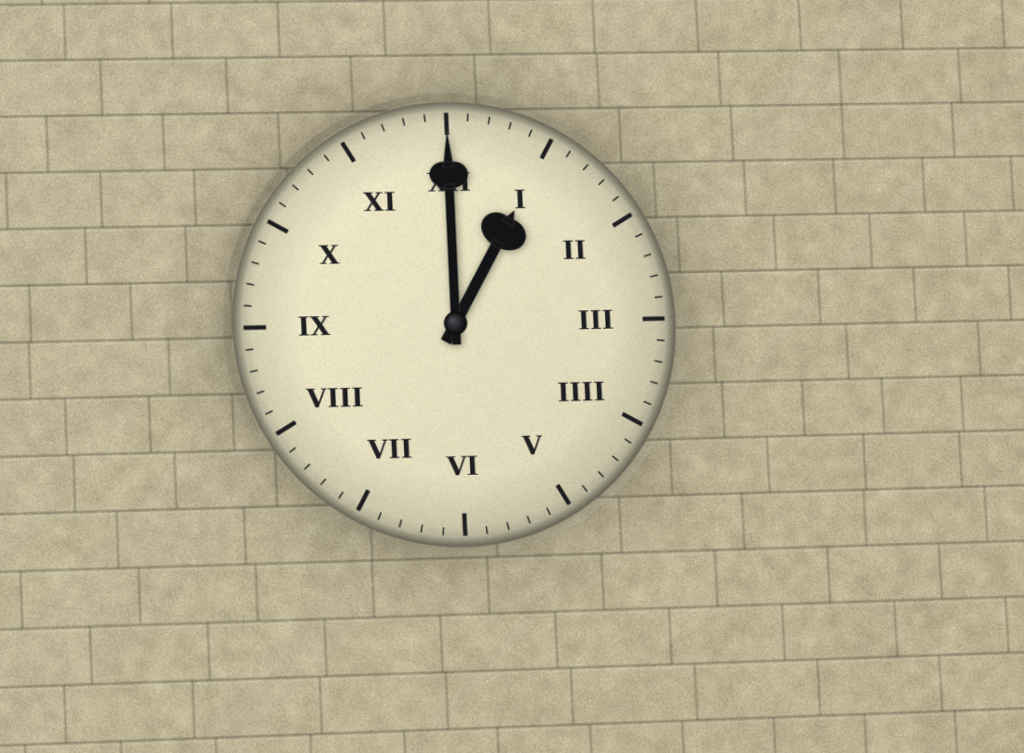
**1:00**
